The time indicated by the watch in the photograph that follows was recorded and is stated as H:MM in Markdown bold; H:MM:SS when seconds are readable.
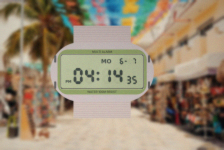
**4:14**
